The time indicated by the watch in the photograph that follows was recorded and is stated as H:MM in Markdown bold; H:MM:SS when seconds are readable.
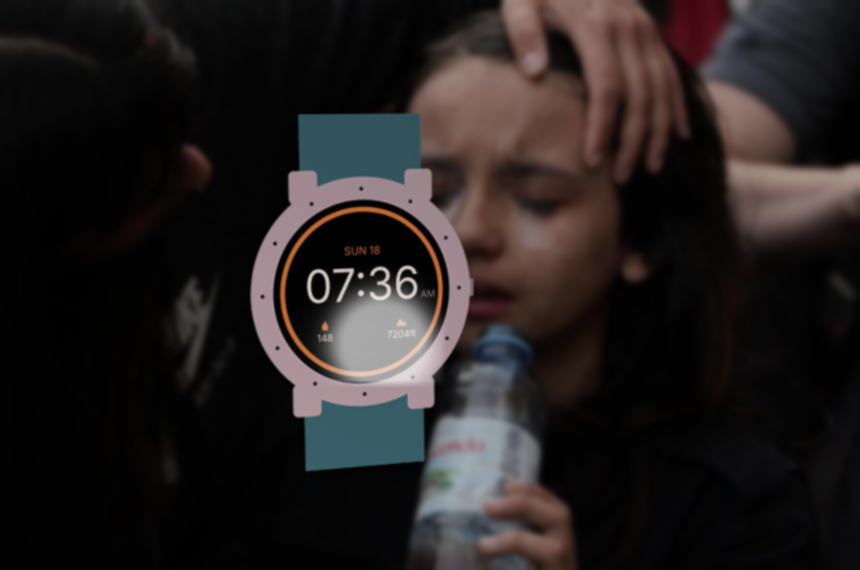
**7:36**
